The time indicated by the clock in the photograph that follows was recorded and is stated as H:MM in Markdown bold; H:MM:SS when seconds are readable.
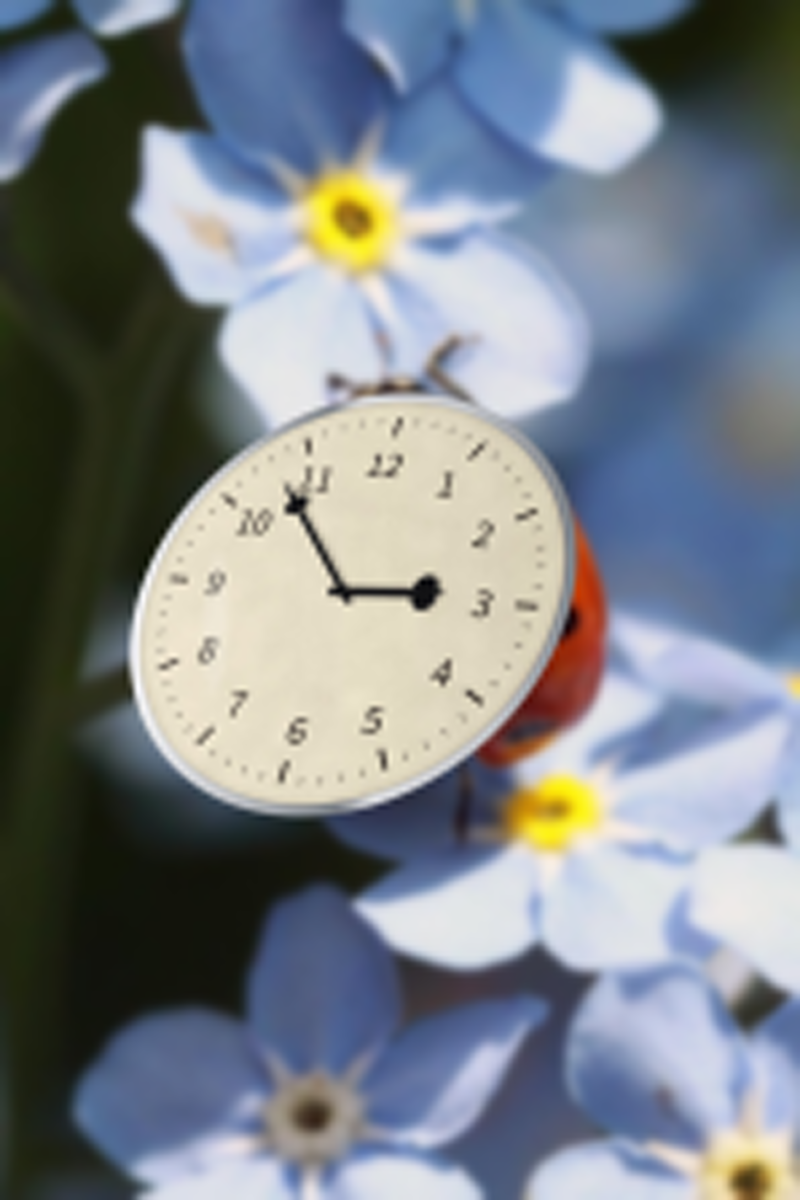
**2:53**
